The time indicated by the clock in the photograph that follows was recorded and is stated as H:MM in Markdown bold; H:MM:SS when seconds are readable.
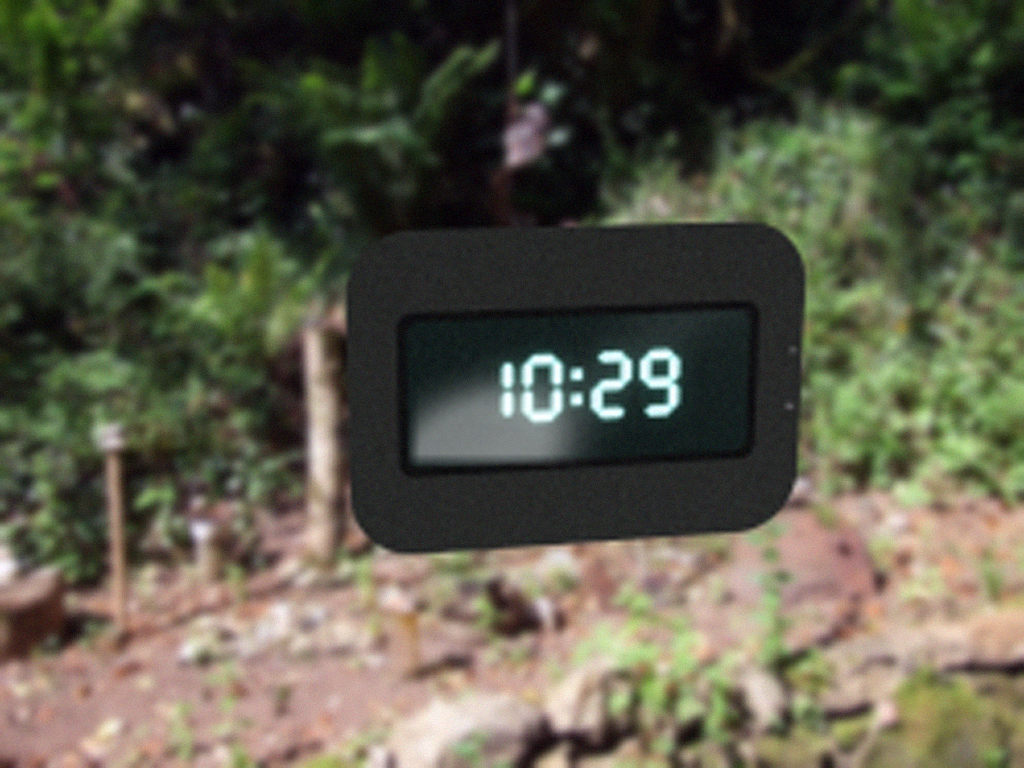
**10:29**
